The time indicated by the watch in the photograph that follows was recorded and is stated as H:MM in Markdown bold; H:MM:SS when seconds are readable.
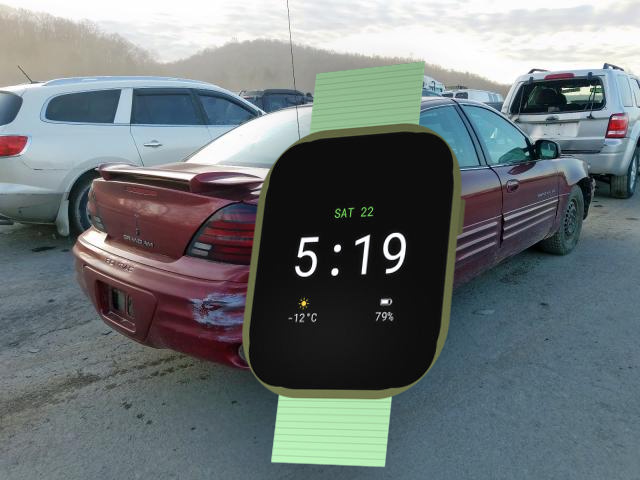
**5:19**
